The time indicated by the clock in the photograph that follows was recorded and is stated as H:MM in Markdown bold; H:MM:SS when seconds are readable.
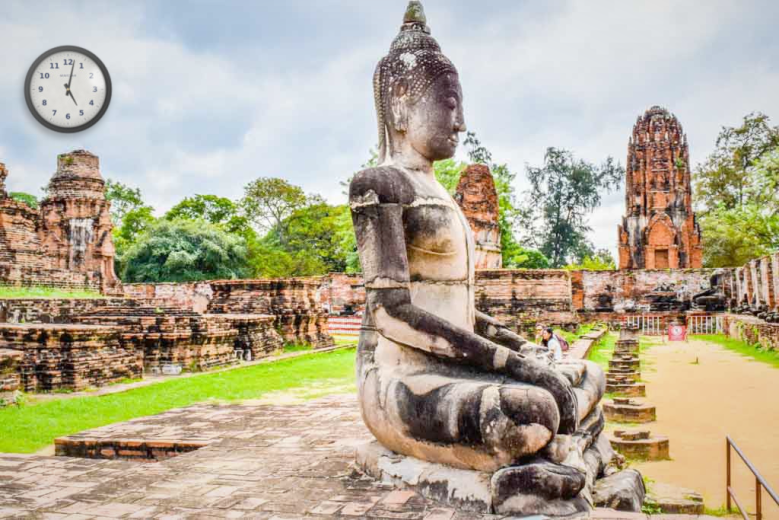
**5:02**
